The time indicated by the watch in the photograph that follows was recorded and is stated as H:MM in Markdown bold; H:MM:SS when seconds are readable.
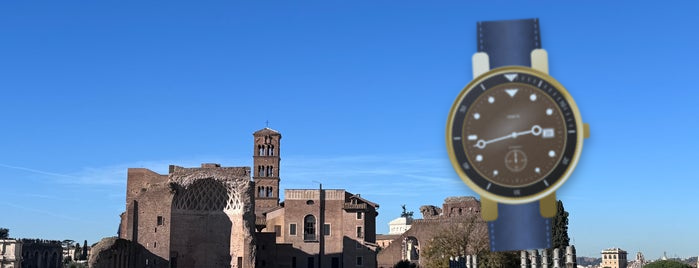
**2:43**
